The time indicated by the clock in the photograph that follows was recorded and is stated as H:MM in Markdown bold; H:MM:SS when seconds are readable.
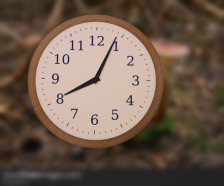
**8:04**
